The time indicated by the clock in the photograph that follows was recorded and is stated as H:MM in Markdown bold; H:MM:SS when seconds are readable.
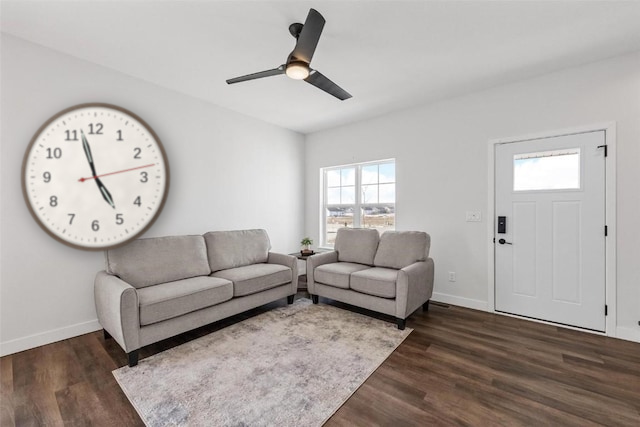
**4:57:13**
